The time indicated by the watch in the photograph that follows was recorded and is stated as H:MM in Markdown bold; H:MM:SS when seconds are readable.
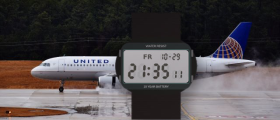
**21:35:11**
